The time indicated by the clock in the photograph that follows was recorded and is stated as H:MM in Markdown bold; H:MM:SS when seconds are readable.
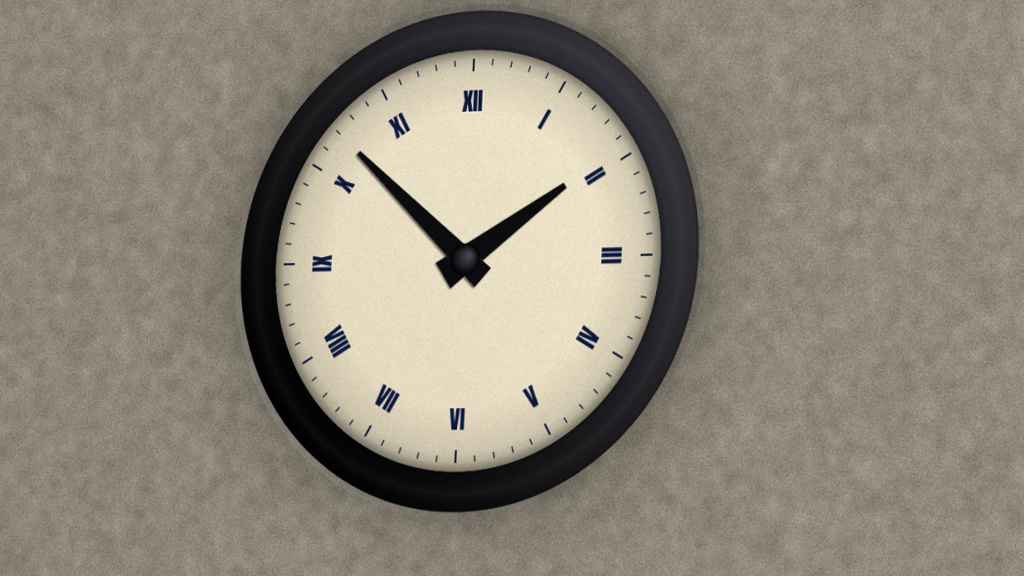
**1:52**
